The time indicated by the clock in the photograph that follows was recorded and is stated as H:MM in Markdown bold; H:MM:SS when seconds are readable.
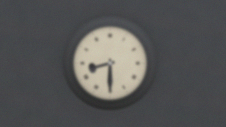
**8:30**
